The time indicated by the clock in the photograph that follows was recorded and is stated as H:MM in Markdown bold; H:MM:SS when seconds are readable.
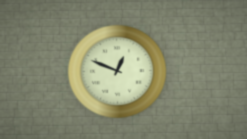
**12:49**
